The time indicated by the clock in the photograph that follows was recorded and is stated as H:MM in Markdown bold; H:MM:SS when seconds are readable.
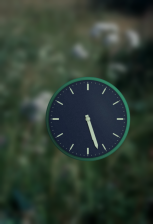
**5:27**
